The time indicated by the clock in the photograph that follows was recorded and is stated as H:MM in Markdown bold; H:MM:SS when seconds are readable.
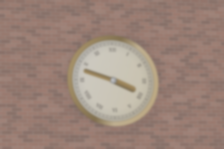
**3:48**
